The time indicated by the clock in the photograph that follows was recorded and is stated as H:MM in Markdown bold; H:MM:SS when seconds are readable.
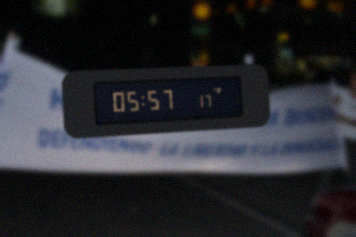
**5:57**
